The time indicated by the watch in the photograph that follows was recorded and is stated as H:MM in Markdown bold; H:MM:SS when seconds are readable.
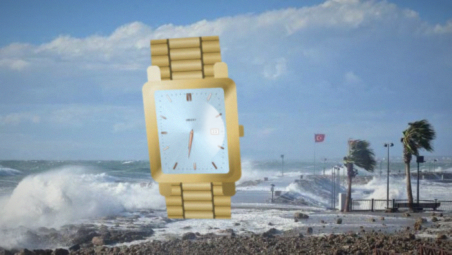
**6:32**
